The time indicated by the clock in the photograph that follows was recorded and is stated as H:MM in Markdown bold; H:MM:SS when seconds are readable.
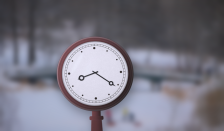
**8:21**
